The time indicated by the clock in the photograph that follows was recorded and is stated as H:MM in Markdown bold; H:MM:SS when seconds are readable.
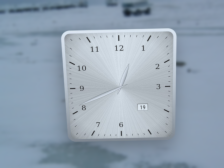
**12:41**
